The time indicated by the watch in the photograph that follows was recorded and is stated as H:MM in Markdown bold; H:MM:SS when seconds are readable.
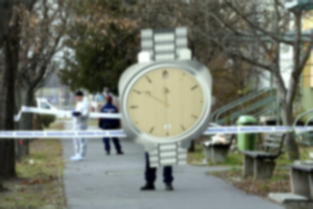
**11:51**
